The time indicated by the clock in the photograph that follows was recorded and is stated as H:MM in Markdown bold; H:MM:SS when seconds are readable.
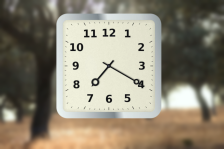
**7:20**
